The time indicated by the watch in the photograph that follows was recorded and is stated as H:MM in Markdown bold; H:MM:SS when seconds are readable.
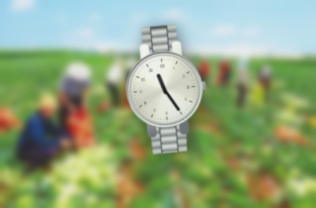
**11:25**
